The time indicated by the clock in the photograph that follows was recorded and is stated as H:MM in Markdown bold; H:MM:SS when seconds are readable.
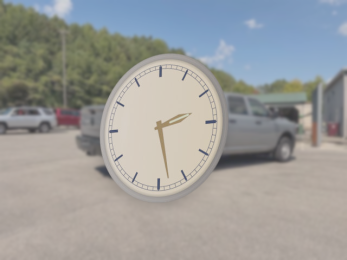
**2:28**
